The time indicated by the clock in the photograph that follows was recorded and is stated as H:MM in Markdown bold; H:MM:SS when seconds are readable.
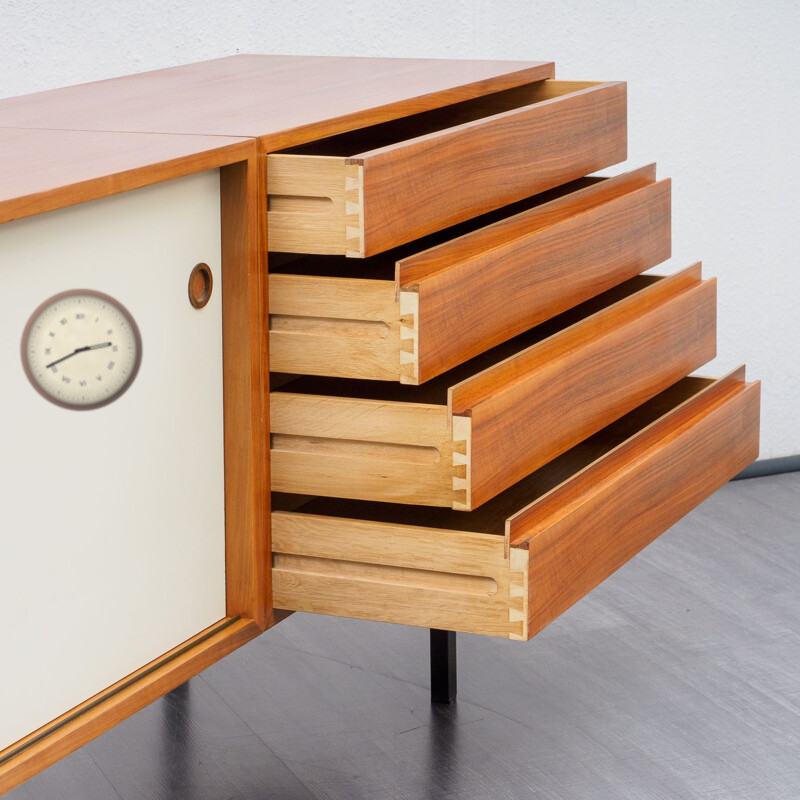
**2:41**
